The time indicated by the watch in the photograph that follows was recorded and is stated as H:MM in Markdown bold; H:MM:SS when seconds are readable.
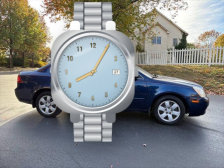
**8:05**
